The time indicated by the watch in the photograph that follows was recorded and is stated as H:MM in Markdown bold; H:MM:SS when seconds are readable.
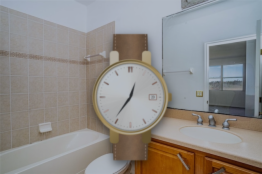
**12:36**
